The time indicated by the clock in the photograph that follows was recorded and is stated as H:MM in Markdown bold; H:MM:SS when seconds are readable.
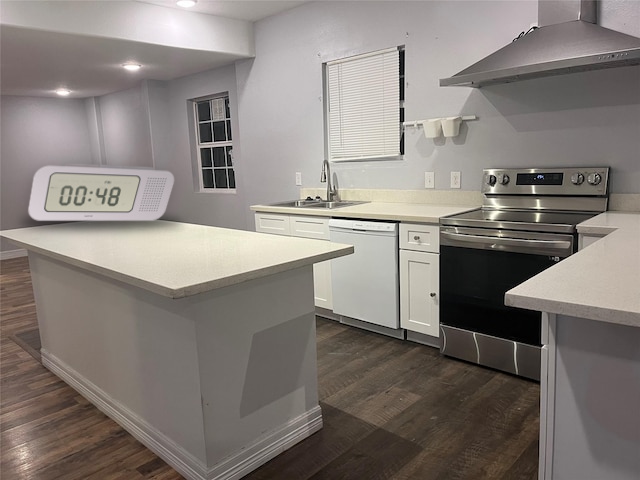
**0:48**
